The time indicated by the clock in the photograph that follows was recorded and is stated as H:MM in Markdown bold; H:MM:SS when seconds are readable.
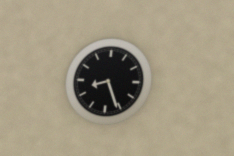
**8:26**
